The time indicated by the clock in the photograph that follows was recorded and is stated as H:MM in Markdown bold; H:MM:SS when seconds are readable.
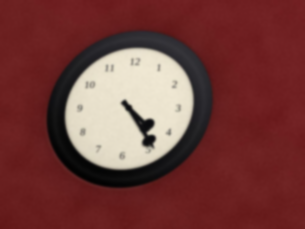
**4:24**
